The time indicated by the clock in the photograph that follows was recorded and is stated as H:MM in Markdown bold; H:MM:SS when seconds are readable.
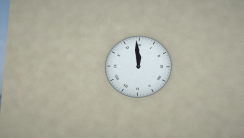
**11:59**
